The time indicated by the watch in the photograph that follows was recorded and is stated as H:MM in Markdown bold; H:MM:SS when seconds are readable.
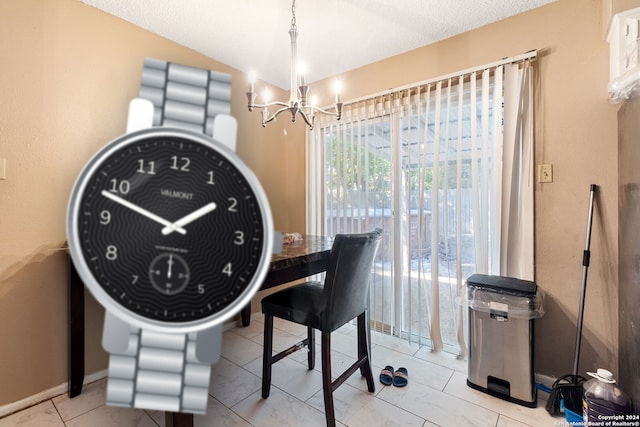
**1:48**
